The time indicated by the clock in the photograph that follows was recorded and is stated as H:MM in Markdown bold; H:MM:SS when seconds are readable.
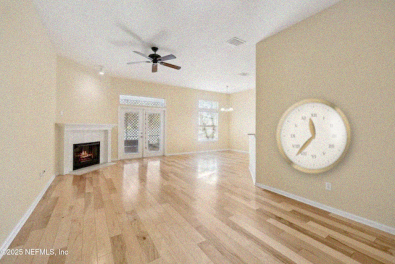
**11:37**
